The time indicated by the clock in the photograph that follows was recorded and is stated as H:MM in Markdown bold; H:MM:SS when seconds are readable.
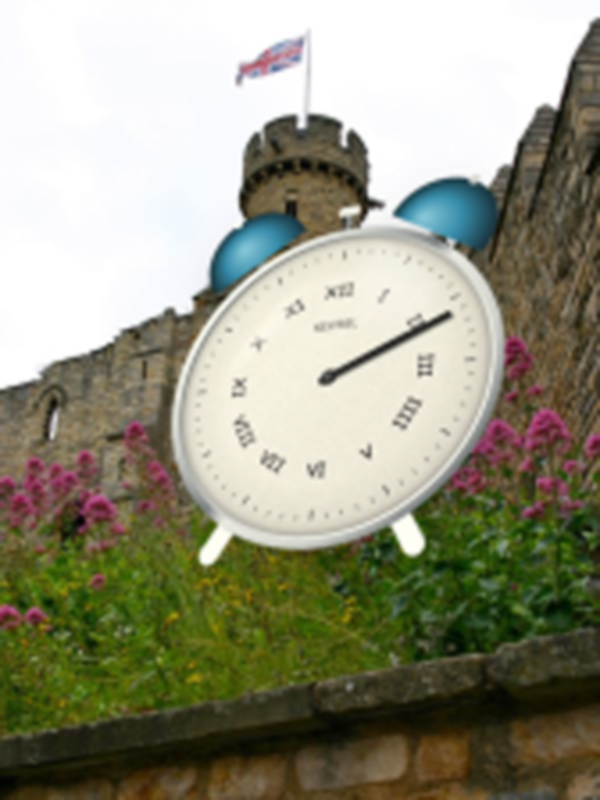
**2:11**
